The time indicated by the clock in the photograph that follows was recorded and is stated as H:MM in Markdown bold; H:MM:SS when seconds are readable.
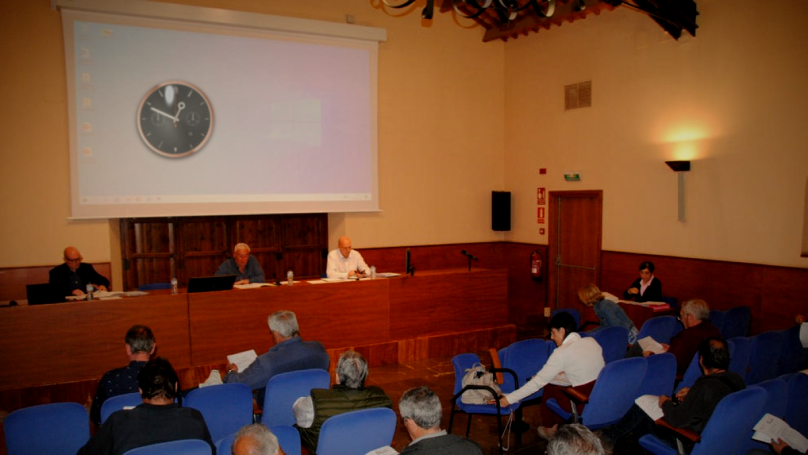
**12:49**
